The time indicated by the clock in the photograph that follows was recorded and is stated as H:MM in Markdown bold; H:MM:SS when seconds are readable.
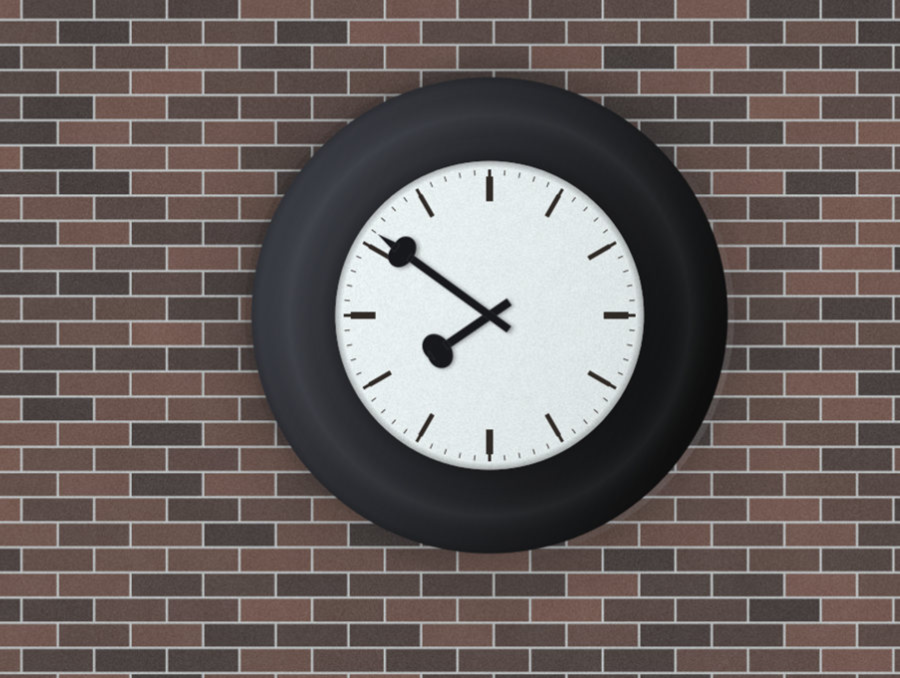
**7:51**
